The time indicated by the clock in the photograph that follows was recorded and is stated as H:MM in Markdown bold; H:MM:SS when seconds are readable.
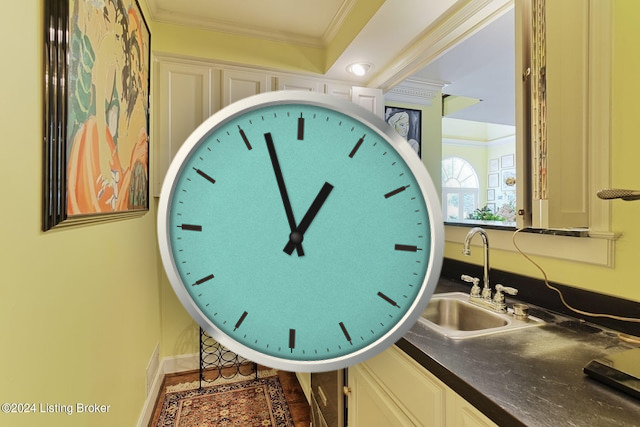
**12:57**
